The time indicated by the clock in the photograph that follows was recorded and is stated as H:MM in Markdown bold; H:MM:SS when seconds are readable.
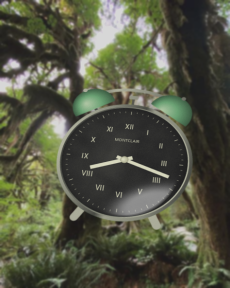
**8:18**
